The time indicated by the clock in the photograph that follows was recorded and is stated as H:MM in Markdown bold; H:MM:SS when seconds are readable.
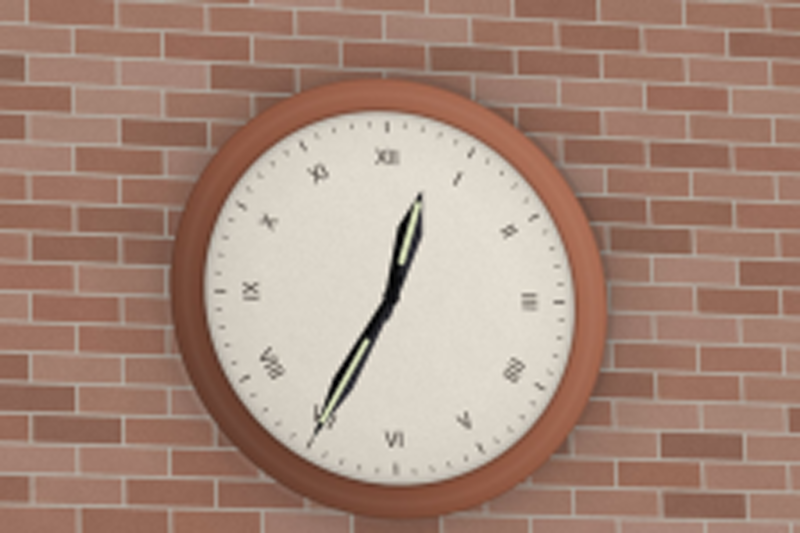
**12:35**
